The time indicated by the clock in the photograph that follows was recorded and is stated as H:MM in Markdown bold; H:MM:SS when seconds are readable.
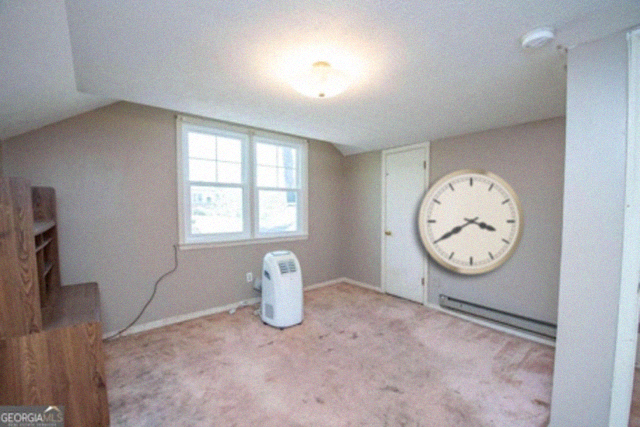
**3:40**
